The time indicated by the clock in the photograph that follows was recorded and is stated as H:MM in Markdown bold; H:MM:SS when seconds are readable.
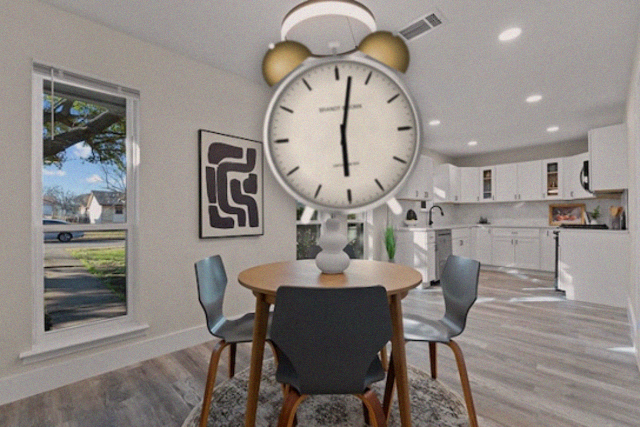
**6:02**
